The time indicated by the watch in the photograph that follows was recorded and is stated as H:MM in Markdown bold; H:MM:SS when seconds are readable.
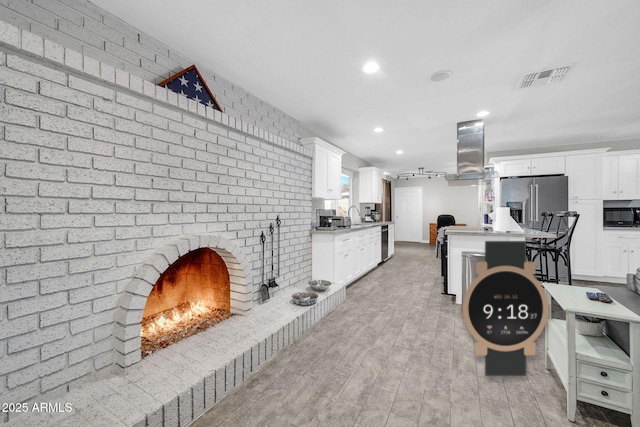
**9:18**
